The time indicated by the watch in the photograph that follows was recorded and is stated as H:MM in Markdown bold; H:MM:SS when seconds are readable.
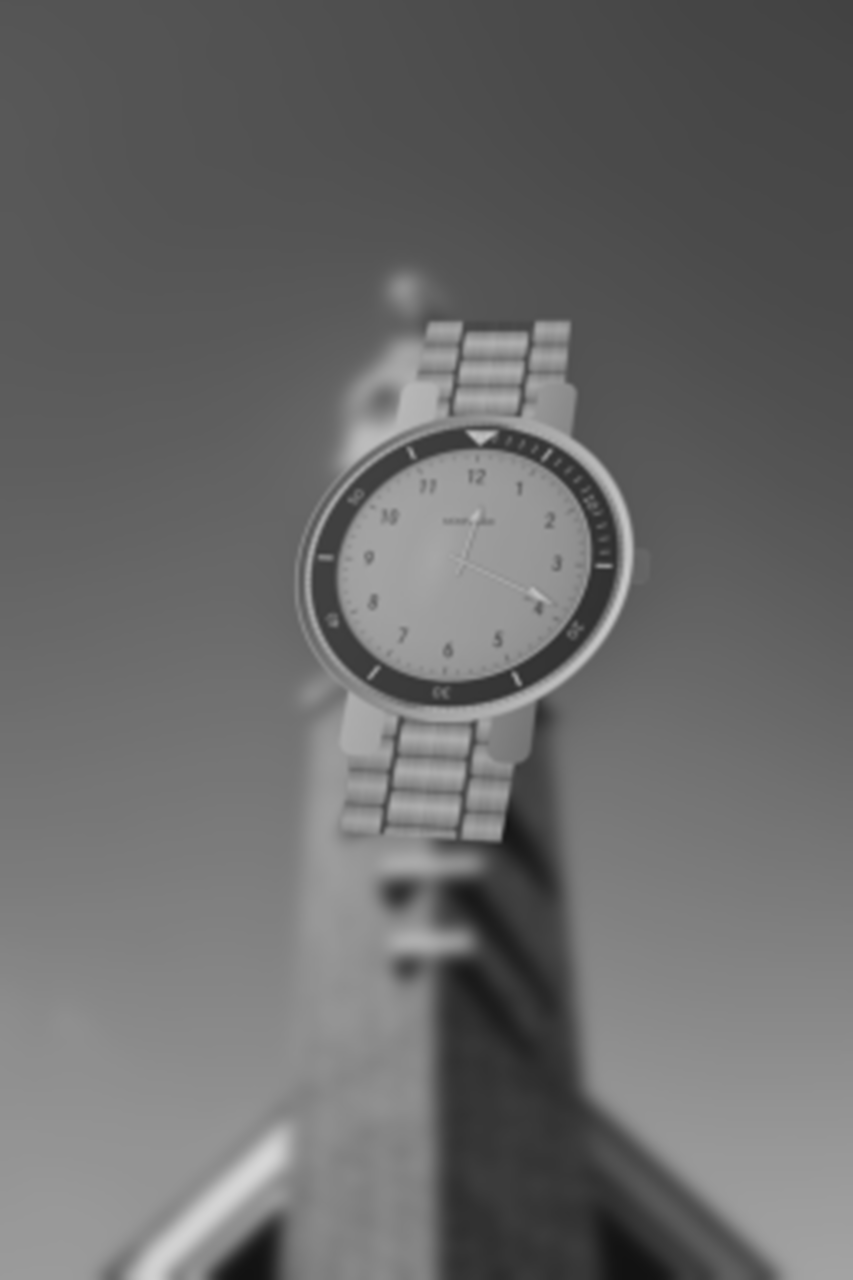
**12:19**
